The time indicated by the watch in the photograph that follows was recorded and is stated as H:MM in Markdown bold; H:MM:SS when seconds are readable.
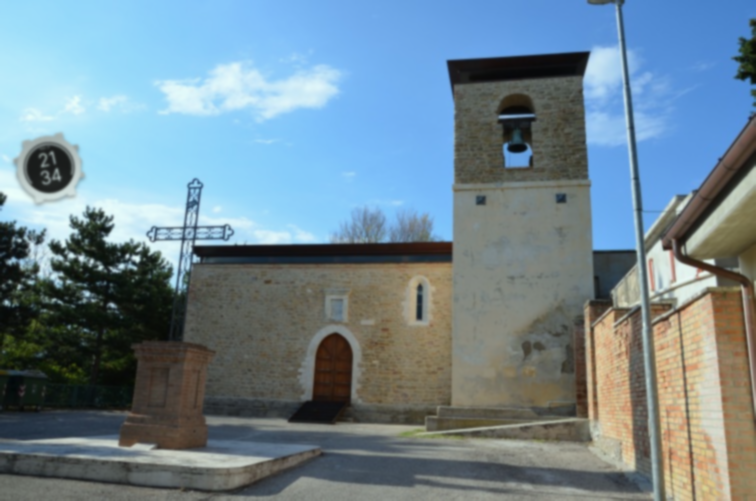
**21:34**
